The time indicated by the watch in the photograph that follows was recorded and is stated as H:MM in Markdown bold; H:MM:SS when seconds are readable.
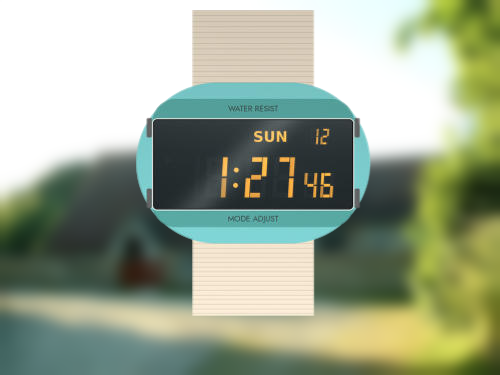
**1:27:46**
